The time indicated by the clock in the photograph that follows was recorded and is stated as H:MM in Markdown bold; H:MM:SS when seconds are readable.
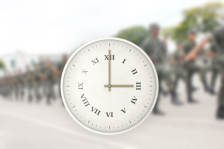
**3:00**
